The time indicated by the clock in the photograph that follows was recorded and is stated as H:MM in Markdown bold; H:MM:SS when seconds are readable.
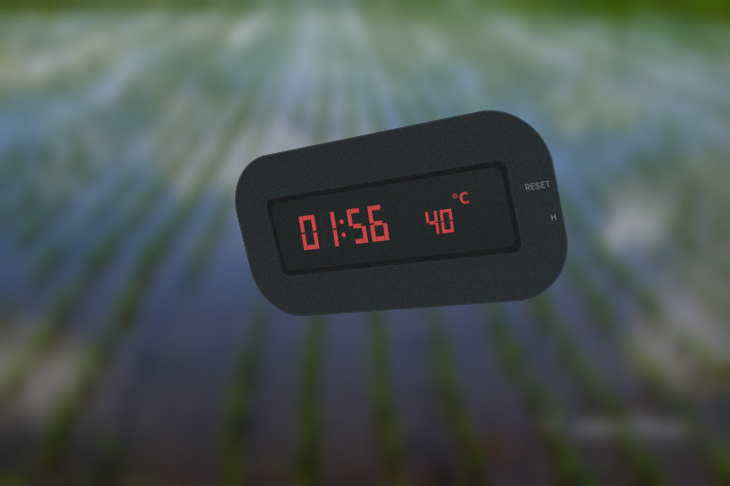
**1:56**
